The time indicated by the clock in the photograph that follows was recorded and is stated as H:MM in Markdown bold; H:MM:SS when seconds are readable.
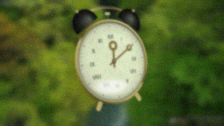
**12:10**
